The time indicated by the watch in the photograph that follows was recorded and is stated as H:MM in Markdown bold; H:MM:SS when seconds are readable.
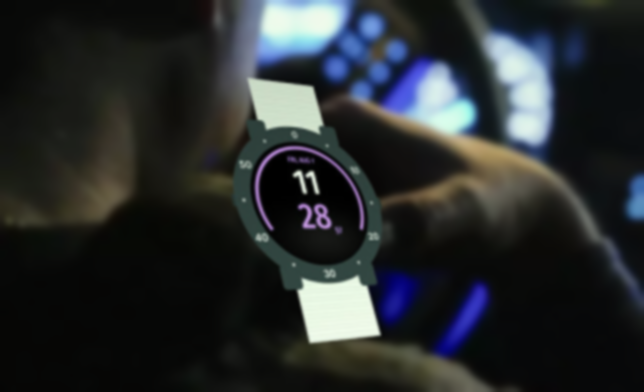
**11:28**
